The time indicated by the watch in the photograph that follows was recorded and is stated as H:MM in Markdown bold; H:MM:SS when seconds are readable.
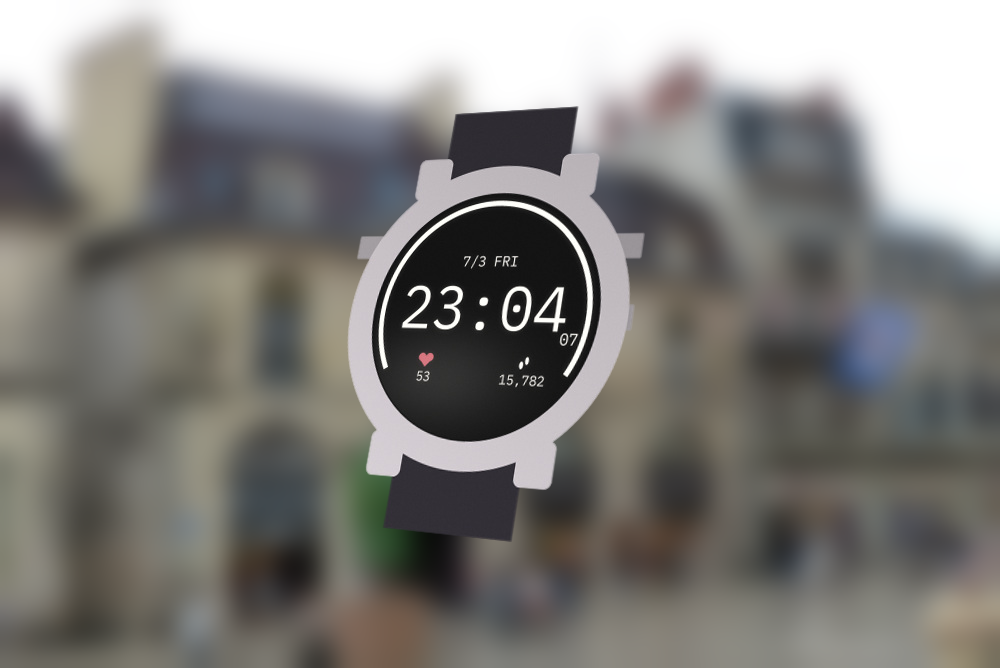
**23:04:07**
